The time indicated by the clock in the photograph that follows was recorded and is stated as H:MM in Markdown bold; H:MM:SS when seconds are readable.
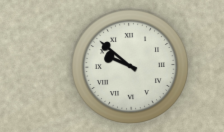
**9:52**
